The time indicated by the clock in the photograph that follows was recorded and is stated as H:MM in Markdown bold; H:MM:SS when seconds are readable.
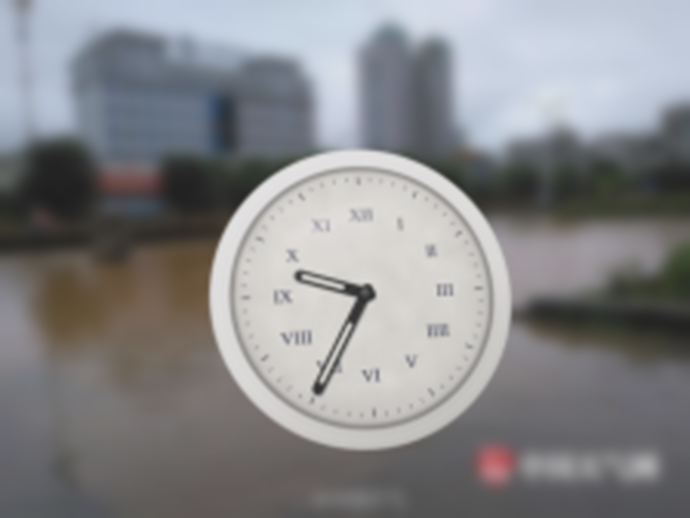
**9:35**
